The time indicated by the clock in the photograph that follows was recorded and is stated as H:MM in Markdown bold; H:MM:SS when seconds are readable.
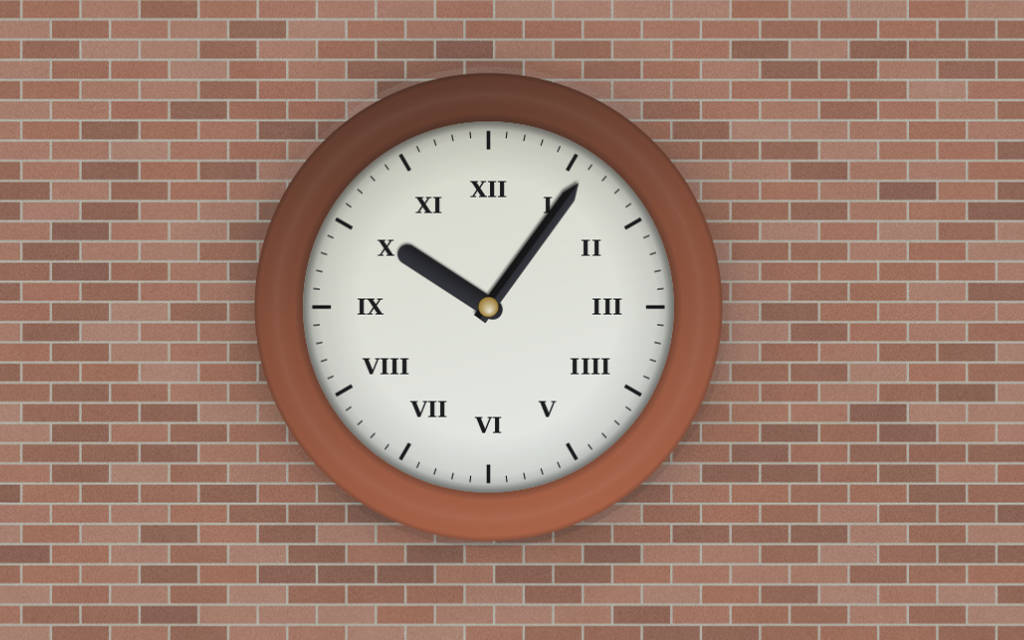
**10:06**
